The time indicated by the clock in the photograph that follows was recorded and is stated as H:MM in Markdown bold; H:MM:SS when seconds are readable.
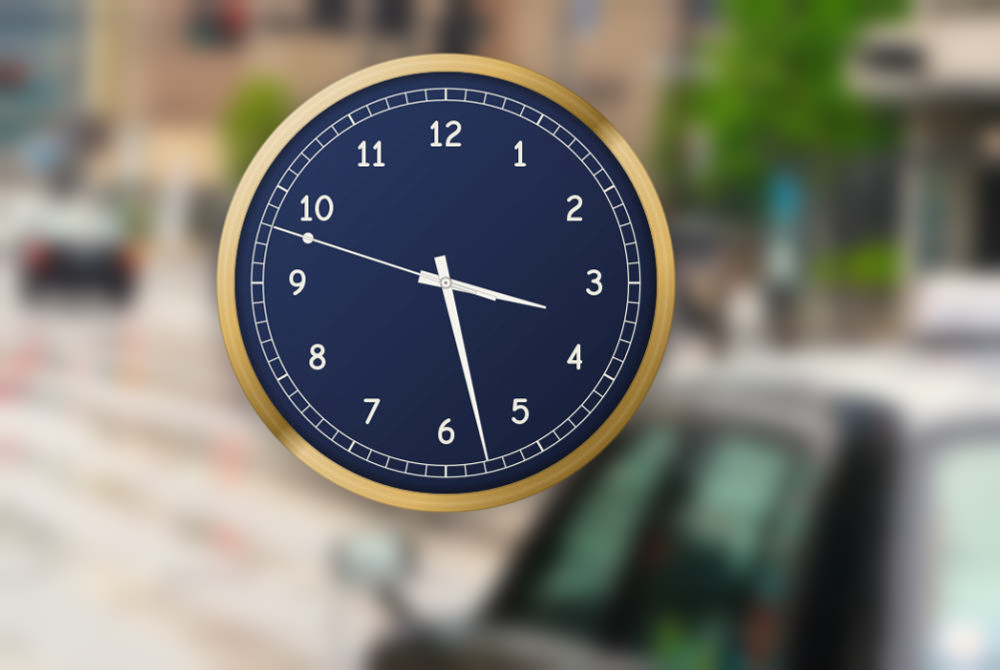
**3:27:48**
